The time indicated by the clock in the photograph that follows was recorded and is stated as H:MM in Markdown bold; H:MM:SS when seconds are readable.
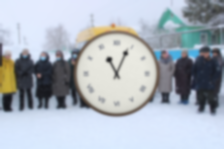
**11:04**
